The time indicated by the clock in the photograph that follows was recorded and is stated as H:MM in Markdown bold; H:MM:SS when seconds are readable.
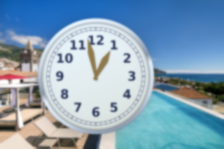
**12:58**
